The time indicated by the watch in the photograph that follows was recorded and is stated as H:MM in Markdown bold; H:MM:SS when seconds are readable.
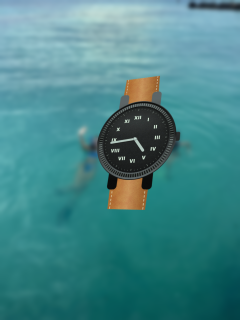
**4:44**
